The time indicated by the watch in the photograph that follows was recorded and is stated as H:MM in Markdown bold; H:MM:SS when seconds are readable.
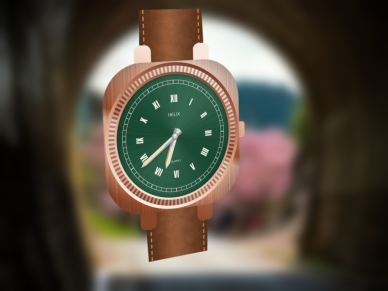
**6:39**
